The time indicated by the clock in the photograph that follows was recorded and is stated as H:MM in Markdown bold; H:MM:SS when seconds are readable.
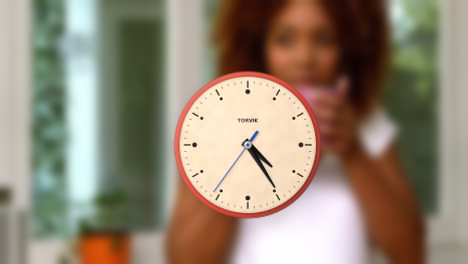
**4:24:36**
